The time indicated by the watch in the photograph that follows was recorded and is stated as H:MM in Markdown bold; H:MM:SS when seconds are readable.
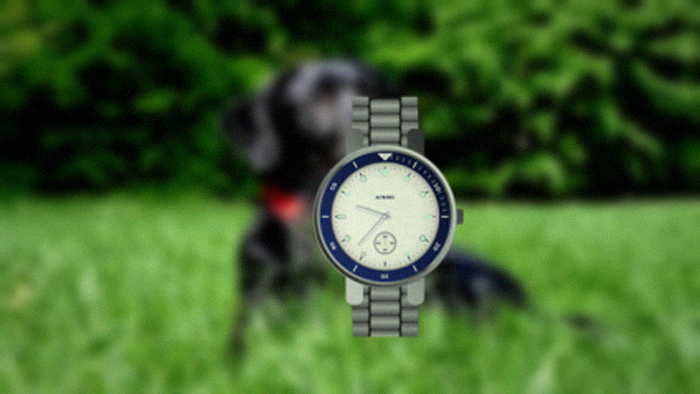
**9:37**
